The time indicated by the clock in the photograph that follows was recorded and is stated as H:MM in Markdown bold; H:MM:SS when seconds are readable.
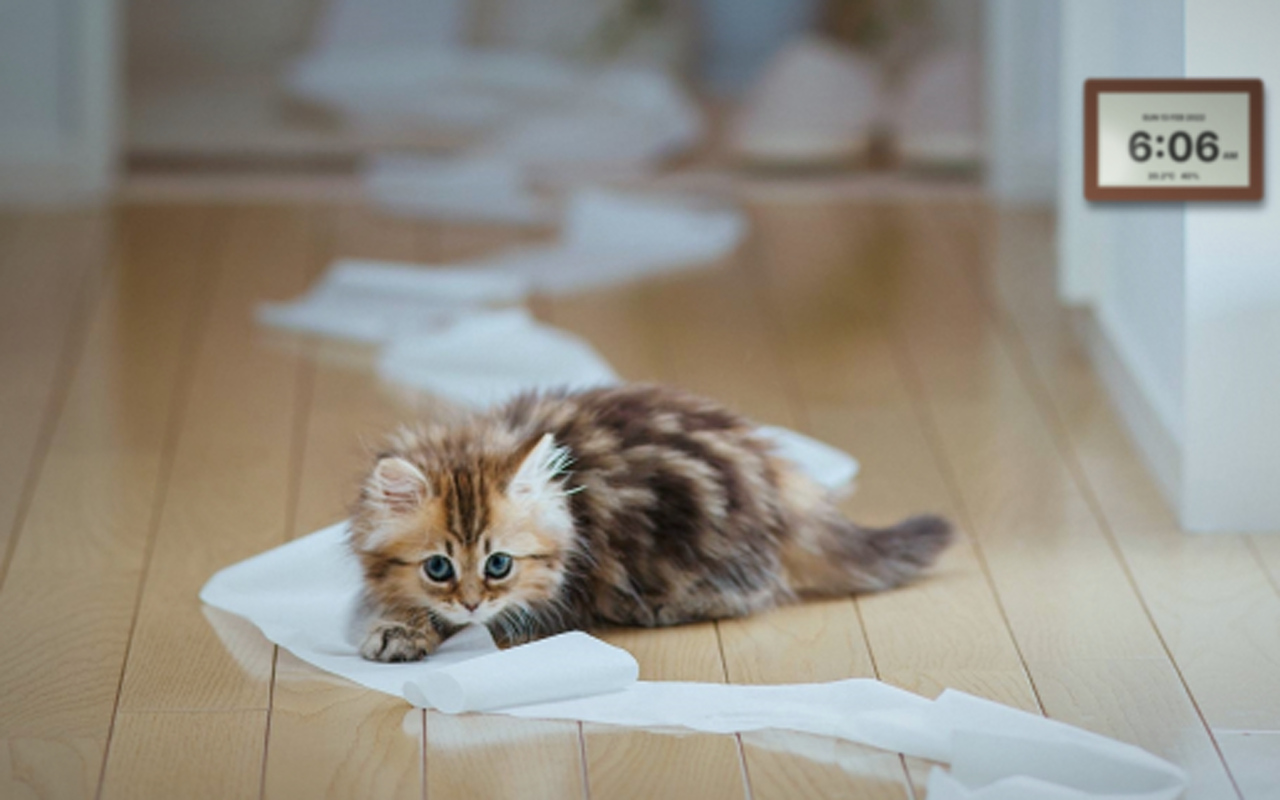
**6:06**
